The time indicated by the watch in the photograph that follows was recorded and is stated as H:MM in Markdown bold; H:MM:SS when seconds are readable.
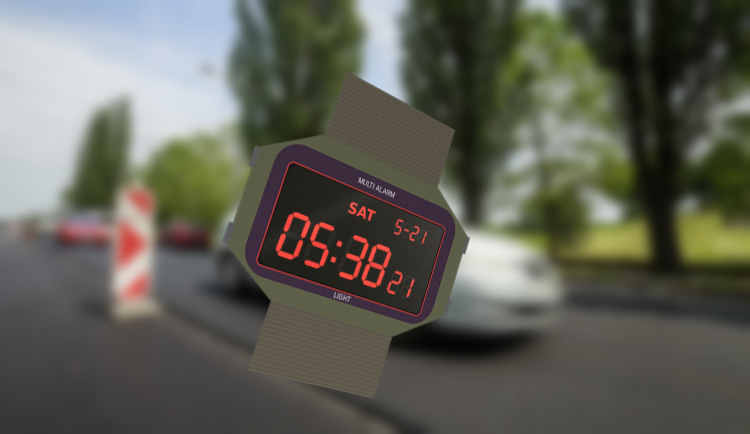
**5:38:21**
